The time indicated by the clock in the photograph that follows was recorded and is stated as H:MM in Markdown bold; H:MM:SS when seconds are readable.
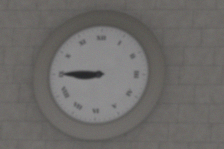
**8:45**
